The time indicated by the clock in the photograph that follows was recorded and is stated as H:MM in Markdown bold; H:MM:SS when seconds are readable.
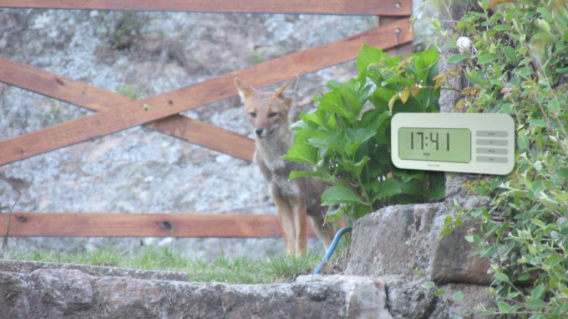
**17:41**
